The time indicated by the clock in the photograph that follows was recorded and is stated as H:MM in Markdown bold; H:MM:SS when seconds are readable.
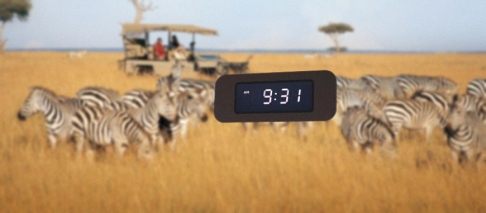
**9:31**
